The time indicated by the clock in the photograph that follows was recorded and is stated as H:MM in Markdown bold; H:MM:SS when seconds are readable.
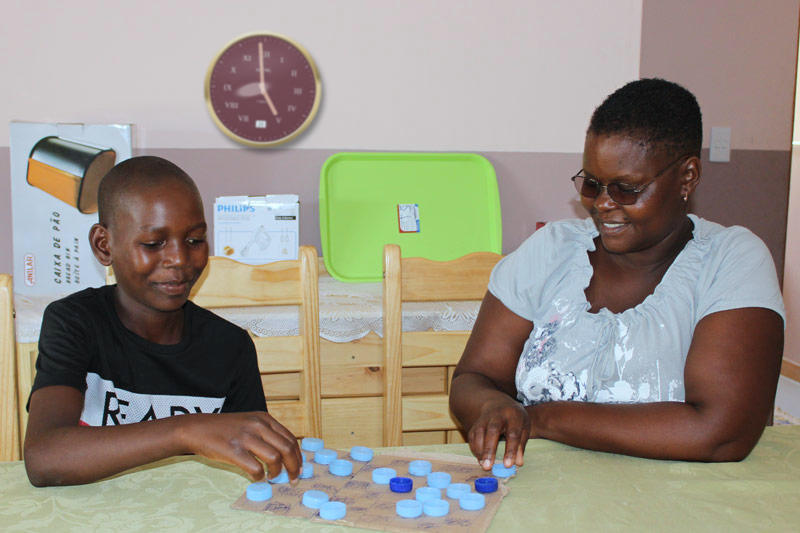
**4:59**
